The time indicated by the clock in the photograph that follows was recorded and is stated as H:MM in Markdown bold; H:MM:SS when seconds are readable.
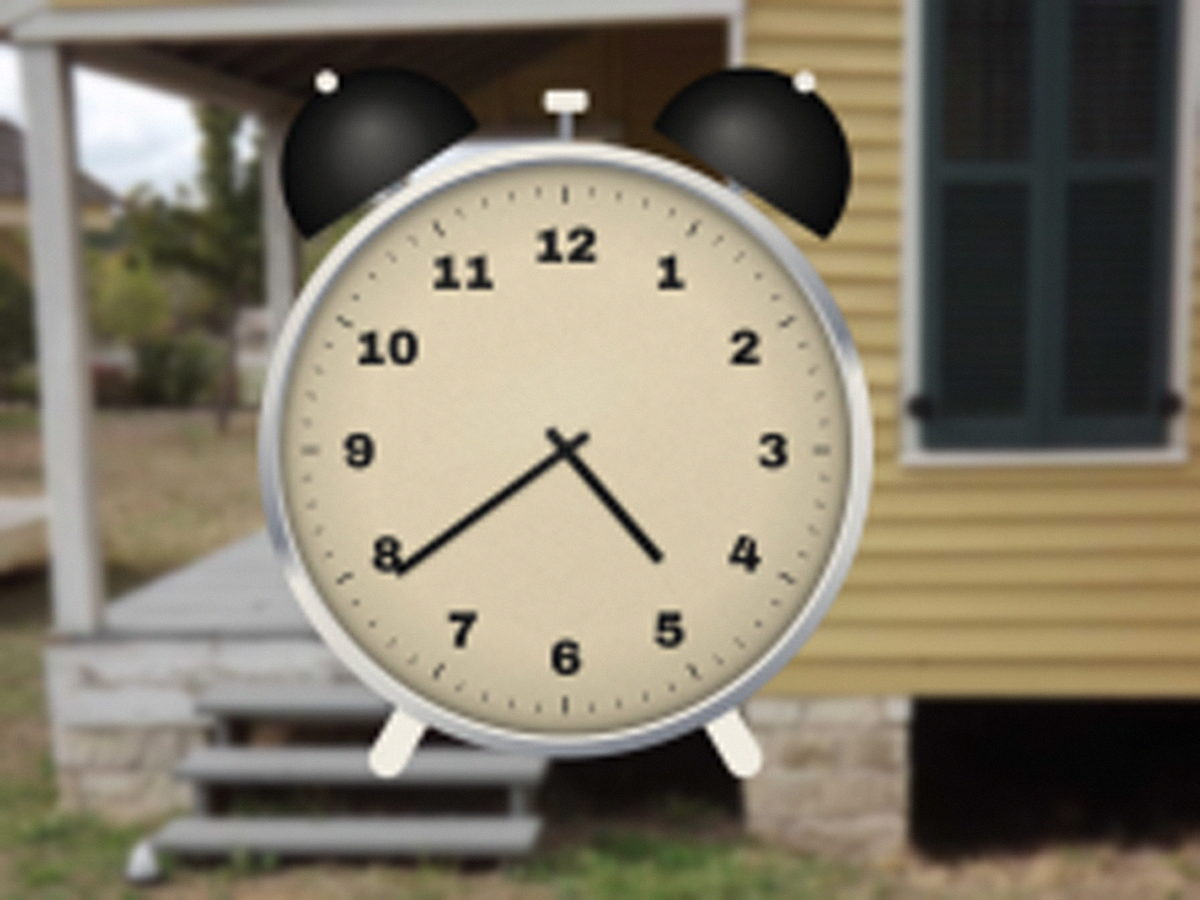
**4:39**
